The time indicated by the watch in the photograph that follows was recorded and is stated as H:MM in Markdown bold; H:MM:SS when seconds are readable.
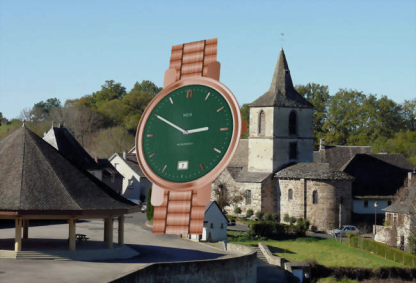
**2:50**
